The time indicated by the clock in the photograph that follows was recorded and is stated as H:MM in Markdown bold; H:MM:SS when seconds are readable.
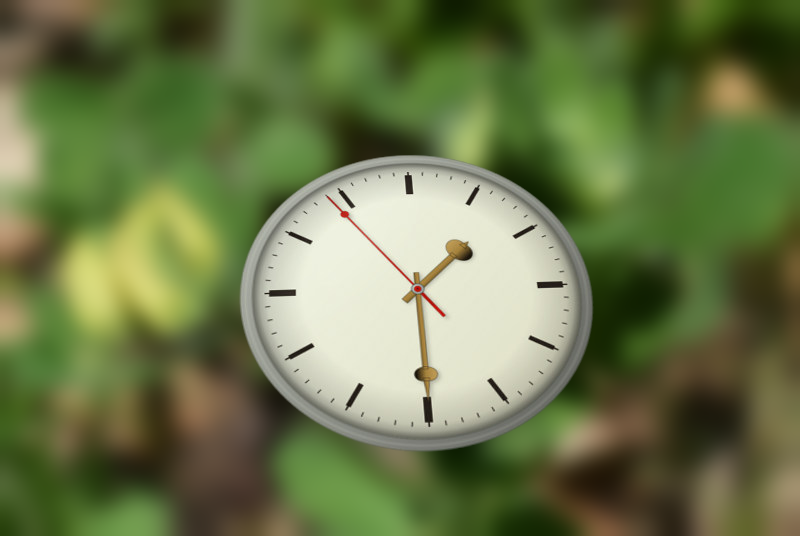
**1:29:54**
